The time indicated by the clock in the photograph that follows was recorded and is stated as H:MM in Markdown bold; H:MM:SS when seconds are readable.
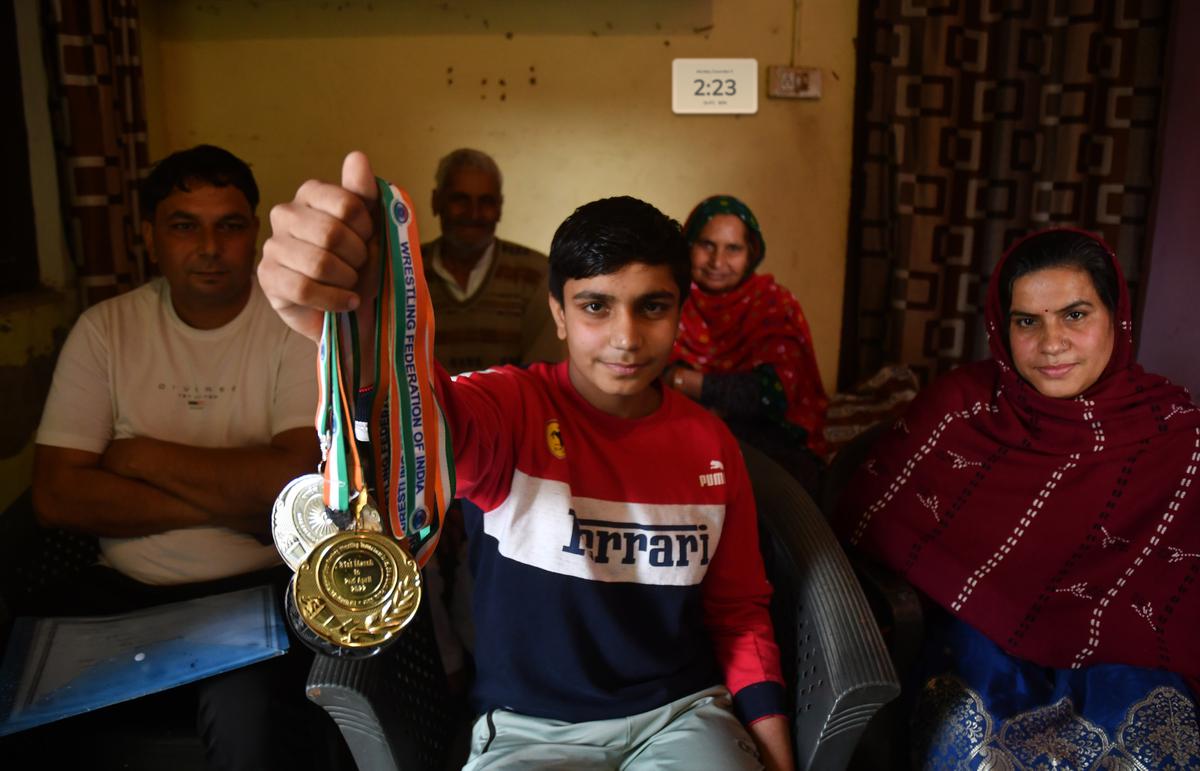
**2:23**
